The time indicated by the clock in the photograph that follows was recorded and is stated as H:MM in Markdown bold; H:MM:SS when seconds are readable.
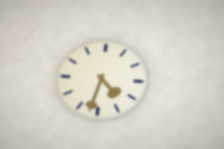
**4:32**
